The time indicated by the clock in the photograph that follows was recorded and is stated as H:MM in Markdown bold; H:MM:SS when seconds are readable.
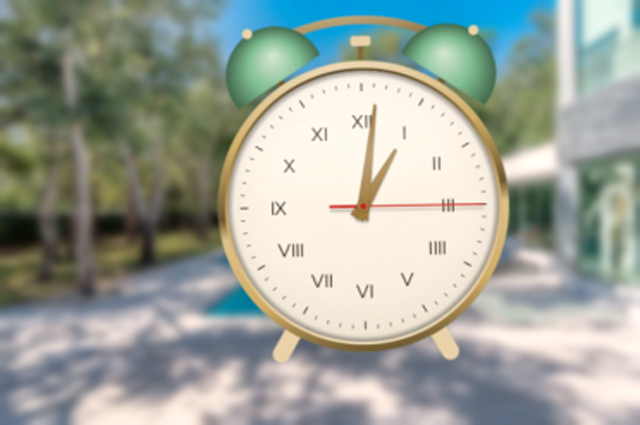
**1:01:15**
